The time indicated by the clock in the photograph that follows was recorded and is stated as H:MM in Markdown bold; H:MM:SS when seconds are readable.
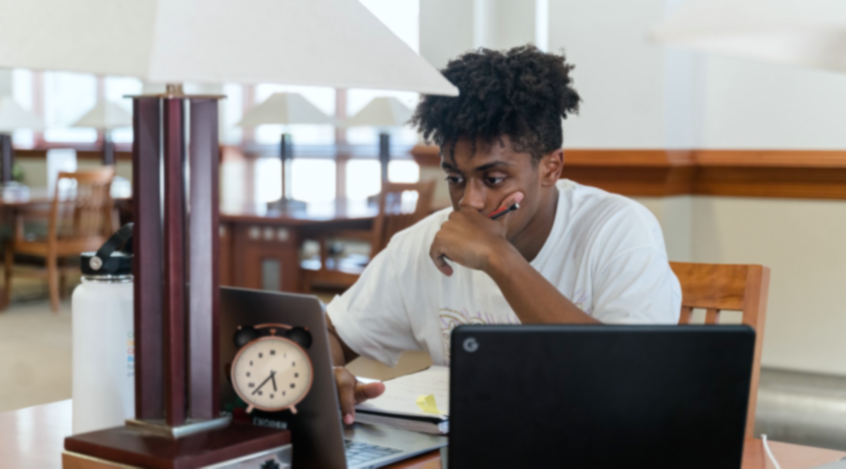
**5:37**
